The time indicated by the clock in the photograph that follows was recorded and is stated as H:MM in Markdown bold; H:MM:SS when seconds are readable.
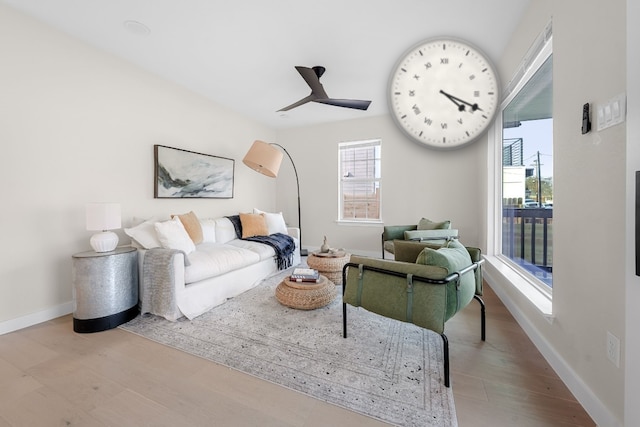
**4:19**
